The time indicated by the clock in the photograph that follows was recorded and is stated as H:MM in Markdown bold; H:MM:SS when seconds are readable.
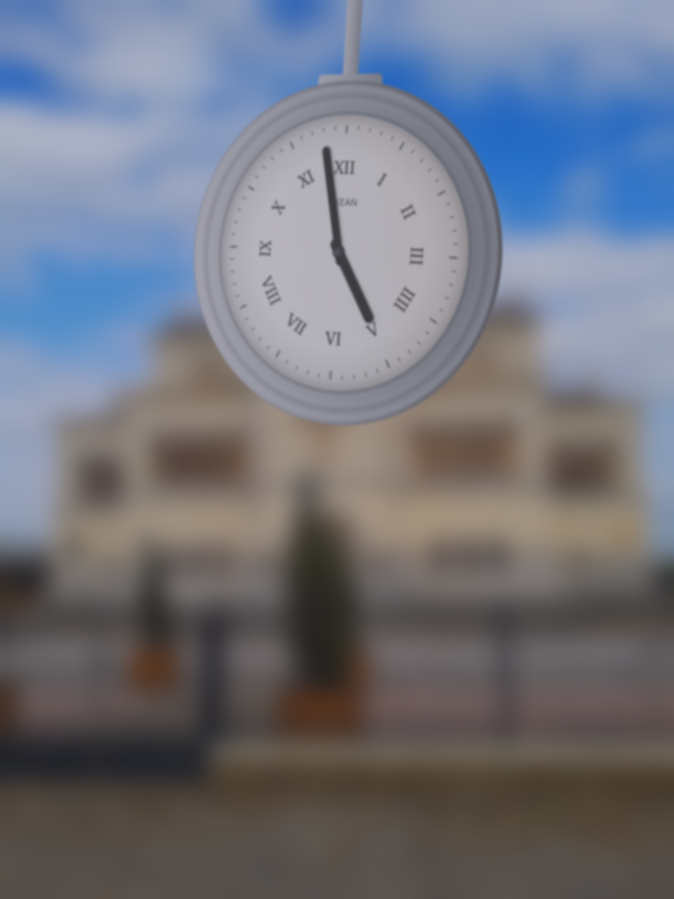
**4:58**
